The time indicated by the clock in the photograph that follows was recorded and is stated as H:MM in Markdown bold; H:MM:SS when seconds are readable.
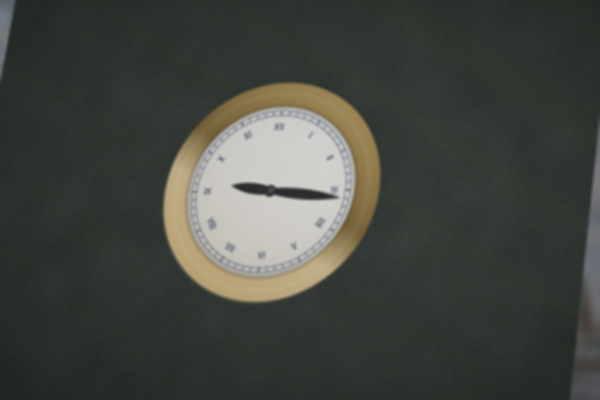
**9:16**
